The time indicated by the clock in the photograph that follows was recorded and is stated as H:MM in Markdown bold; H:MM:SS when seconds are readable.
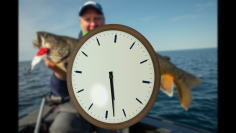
**5:28**
